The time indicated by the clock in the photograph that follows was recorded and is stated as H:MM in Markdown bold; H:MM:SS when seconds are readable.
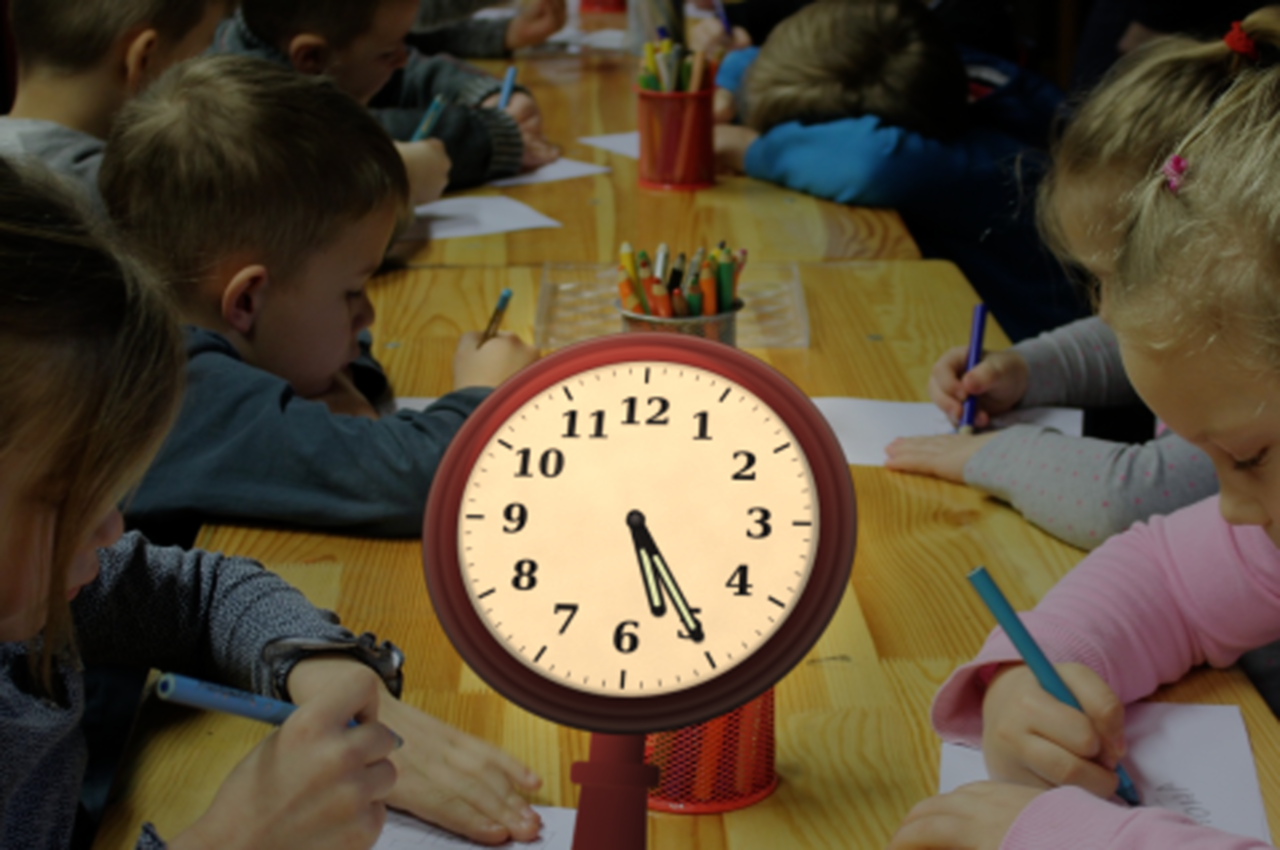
**5:25**
